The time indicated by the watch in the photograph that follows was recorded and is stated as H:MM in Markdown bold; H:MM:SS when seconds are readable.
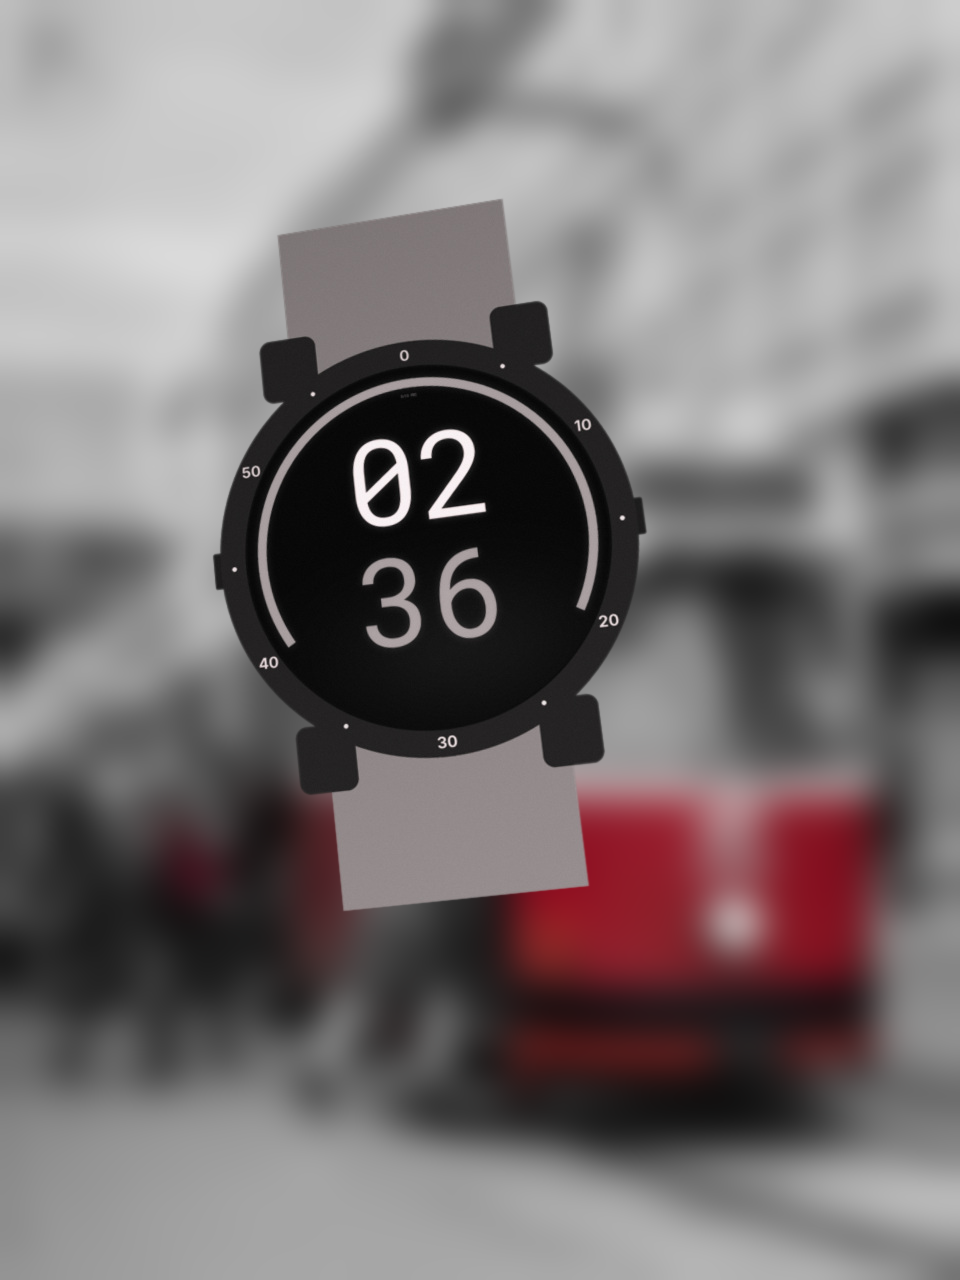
**2:36**
